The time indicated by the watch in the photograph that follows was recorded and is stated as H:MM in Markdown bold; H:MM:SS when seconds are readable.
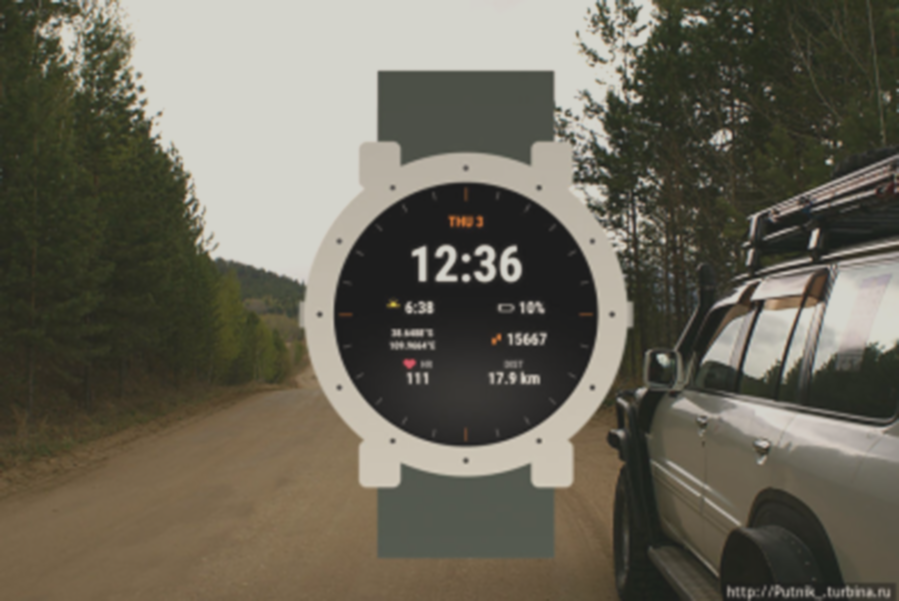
**12:36**
